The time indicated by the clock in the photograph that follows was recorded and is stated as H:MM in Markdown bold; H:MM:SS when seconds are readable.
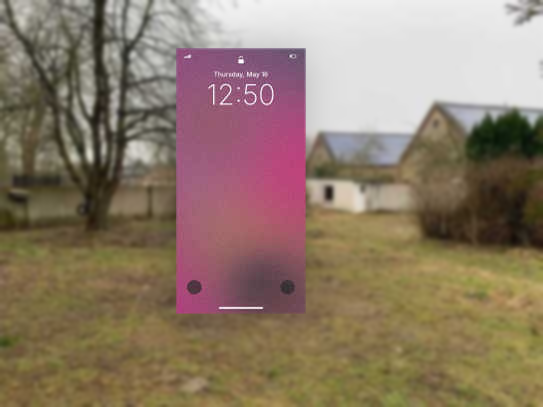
**12:50**
